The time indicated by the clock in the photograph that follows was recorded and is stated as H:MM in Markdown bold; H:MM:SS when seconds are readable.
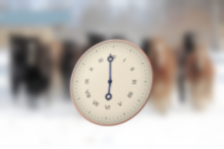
**5:59**
